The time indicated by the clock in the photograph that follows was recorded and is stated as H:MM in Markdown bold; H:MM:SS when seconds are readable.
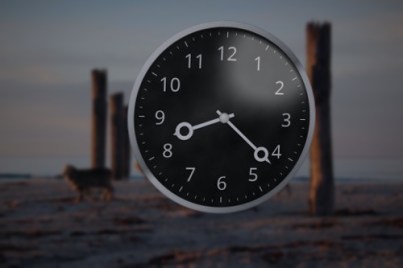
**8:22**
